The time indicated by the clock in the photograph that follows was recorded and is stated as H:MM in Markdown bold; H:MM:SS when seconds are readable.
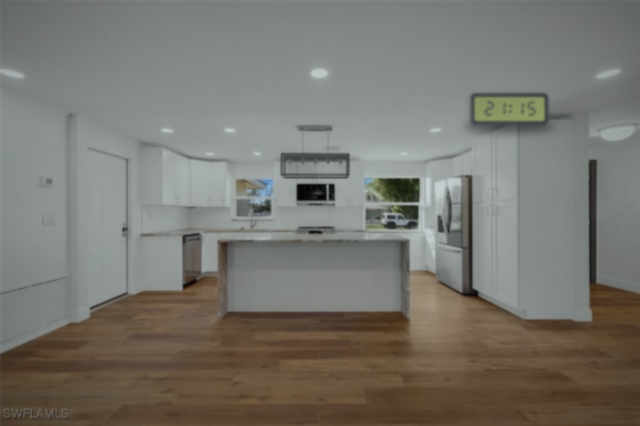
**21:15**
